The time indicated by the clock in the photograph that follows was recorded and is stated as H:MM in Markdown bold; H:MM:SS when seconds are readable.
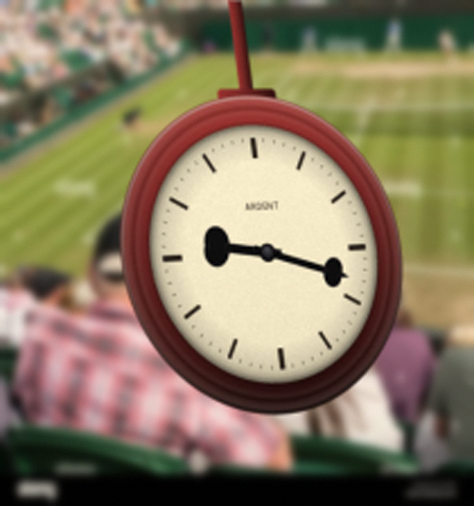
**9:18**
